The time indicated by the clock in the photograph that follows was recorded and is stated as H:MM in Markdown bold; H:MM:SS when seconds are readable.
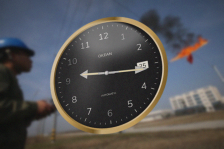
**9:16**
